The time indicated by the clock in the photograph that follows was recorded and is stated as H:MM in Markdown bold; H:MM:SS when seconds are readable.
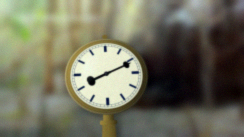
**8:11**
